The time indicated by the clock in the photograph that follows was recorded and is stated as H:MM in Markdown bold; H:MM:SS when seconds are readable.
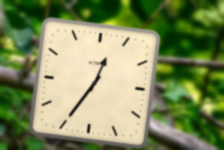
**12:35**
